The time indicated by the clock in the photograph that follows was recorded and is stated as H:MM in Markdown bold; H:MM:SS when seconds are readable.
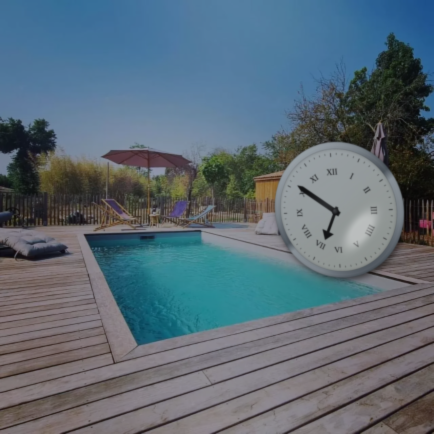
**6:51**
